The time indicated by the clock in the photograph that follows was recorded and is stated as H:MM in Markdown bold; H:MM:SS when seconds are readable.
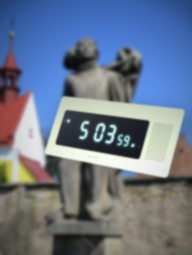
**5:03**
